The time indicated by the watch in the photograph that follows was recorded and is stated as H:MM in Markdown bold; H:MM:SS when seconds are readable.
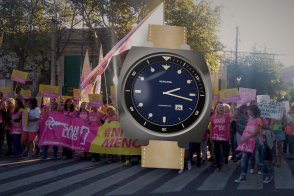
**2:17**
